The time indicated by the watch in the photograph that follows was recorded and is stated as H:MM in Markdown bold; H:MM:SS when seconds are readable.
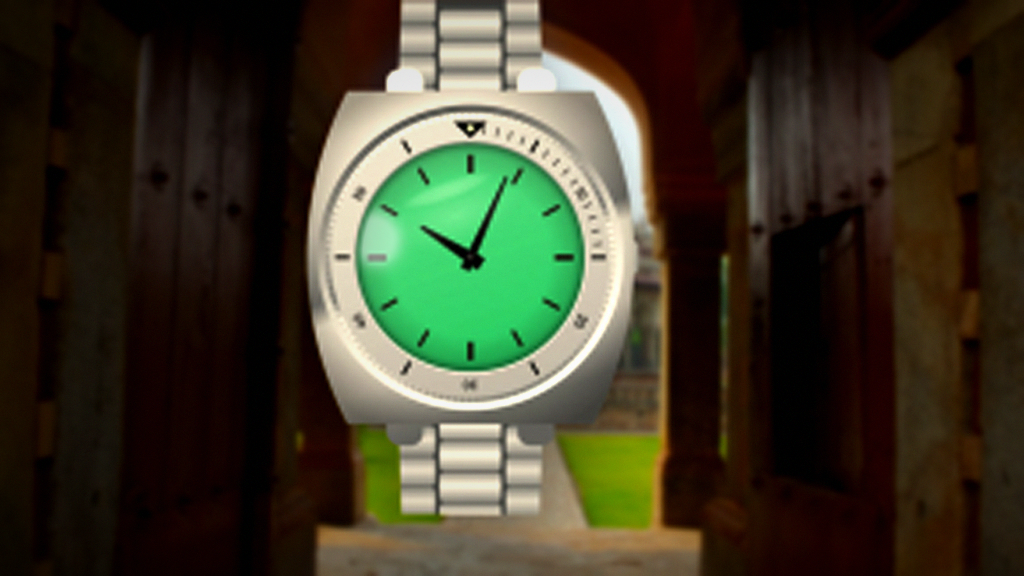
**10:04**
